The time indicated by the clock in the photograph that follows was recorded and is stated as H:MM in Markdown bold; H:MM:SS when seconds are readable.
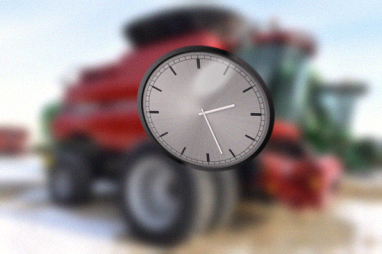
**2:27**
